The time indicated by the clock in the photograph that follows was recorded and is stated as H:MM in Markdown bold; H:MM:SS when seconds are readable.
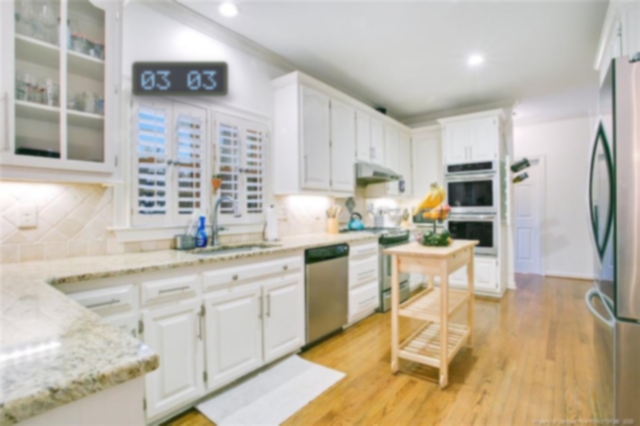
**3:03**
